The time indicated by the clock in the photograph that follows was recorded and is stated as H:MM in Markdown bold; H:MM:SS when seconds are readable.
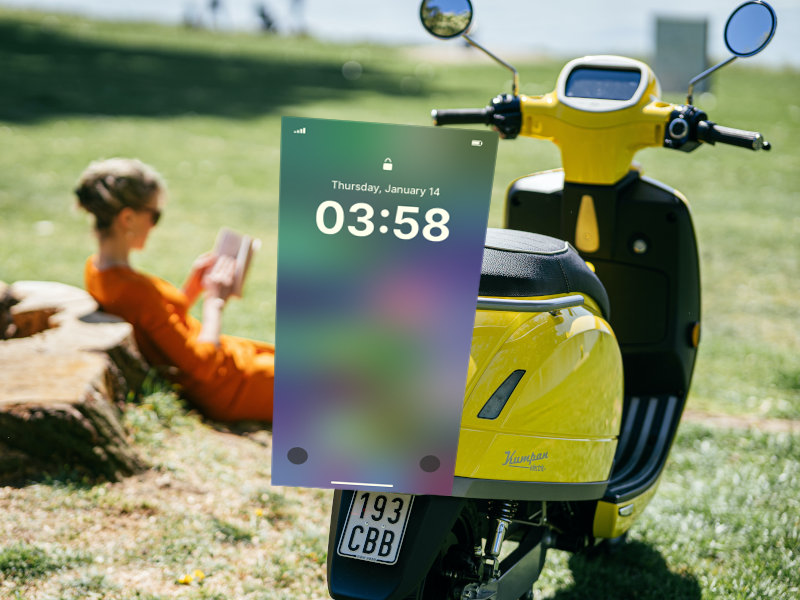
**3:58**
